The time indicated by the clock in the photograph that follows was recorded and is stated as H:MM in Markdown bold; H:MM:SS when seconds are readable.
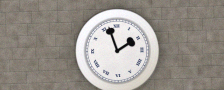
**1:57**
